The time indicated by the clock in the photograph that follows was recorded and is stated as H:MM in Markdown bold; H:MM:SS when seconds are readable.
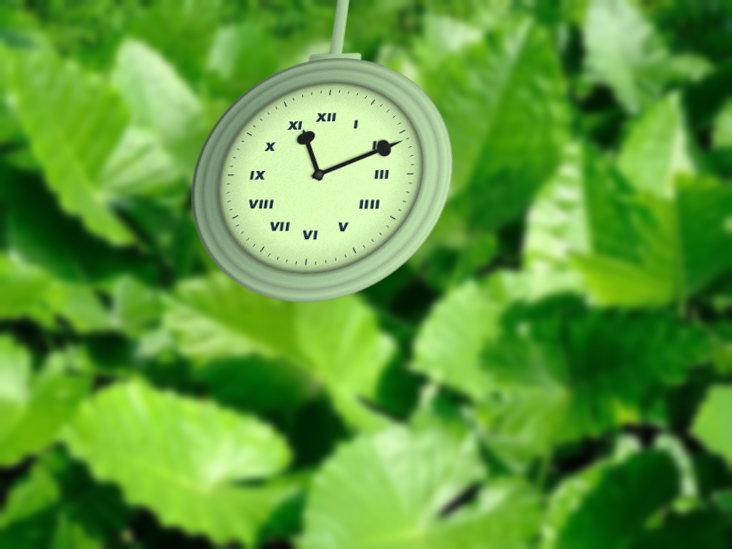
**11:11**
